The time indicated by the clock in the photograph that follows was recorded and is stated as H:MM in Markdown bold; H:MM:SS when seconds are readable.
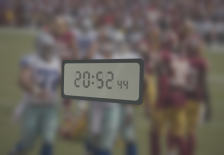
**20:52:44**
